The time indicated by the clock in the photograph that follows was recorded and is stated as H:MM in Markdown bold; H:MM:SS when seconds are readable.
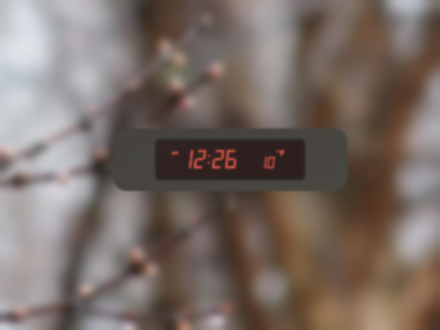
**12:26**
